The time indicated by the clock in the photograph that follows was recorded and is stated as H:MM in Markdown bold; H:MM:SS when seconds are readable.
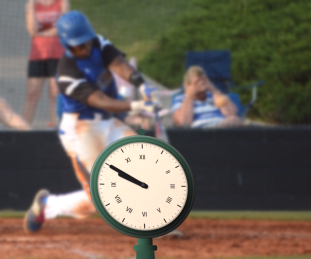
**9:50**
